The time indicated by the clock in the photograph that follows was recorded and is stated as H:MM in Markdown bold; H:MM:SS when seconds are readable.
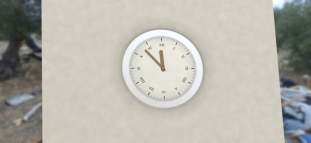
**11:53**
